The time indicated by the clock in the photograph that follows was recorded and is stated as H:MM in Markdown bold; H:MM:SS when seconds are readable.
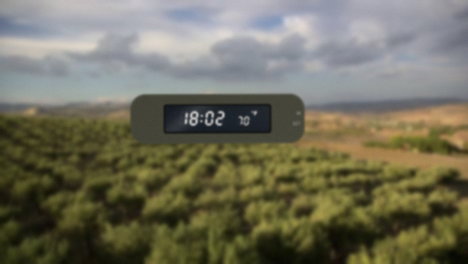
**18:02**
